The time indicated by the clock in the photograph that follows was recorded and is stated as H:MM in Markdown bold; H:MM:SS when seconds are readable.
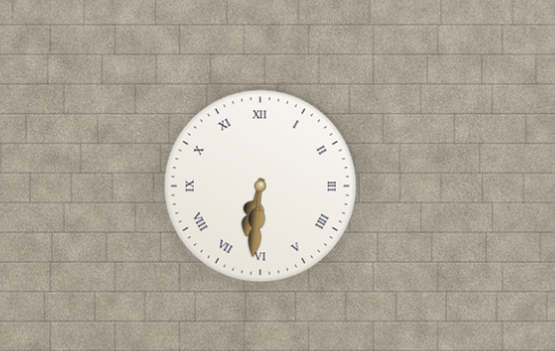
**6:31**
